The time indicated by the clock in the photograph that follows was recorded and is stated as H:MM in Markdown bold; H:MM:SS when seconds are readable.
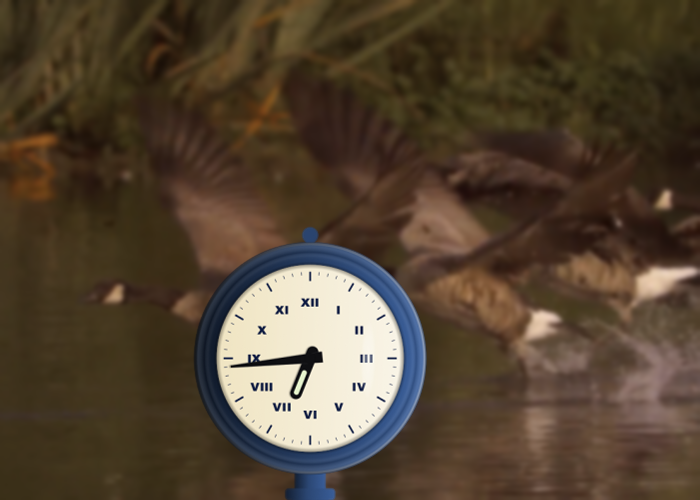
**6:44**
